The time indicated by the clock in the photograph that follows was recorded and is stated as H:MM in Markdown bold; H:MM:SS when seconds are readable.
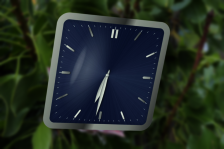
**6:31**
